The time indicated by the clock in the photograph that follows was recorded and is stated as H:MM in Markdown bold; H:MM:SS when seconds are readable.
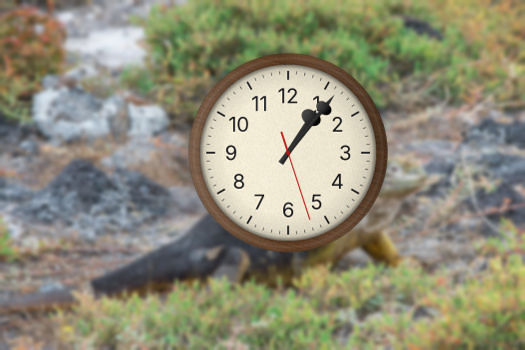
**1:06:27**
